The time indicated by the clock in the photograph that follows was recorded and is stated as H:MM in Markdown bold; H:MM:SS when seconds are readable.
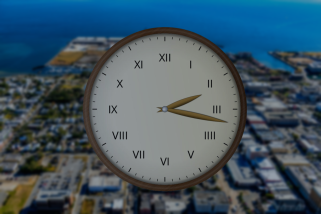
**2:17**
